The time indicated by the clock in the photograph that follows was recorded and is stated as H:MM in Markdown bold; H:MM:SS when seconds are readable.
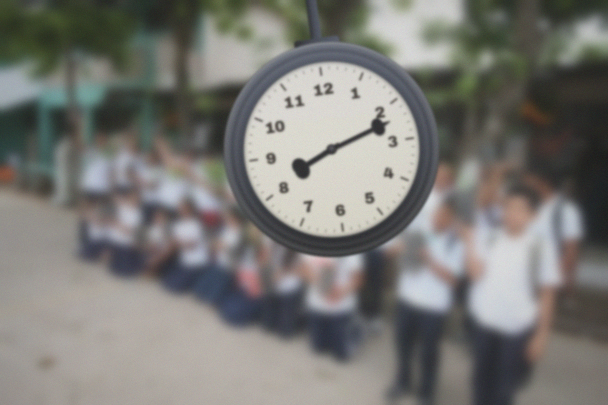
**8:12**
